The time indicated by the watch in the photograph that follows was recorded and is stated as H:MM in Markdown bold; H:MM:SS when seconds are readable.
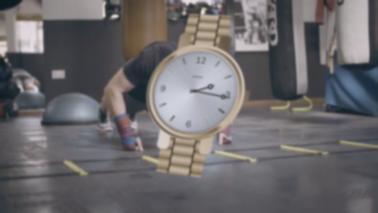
**2:16**
